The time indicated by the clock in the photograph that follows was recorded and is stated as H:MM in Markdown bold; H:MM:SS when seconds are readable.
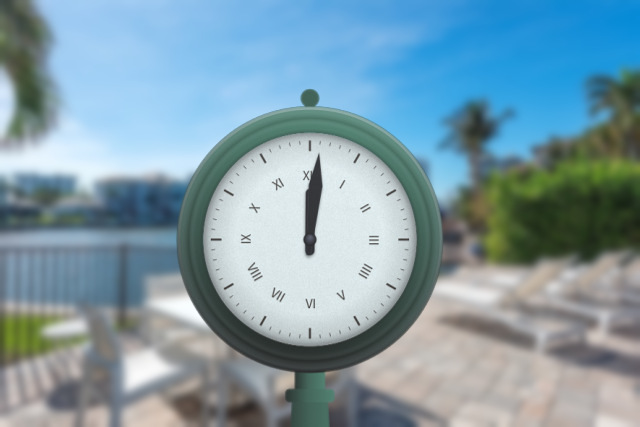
**12:01**
